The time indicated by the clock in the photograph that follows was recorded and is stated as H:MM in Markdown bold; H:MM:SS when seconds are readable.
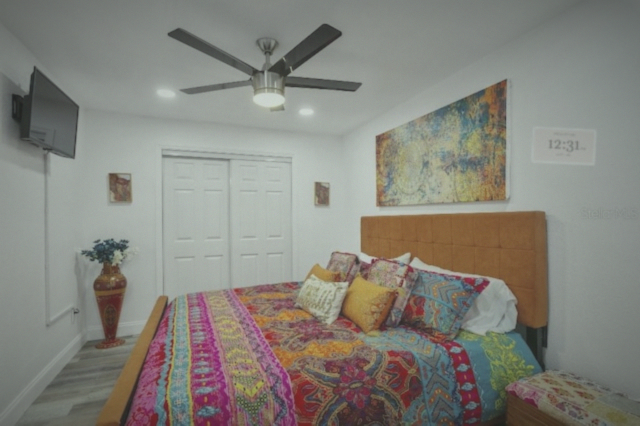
**12:31**
